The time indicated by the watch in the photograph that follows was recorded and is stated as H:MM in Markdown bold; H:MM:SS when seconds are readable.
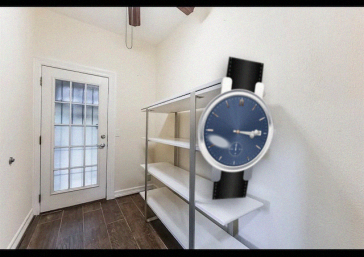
**3:15**
